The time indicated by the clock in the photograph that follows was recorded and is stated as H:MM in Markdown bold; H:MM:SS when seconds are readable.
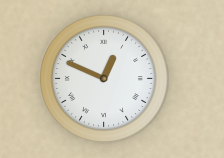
**12:49**
